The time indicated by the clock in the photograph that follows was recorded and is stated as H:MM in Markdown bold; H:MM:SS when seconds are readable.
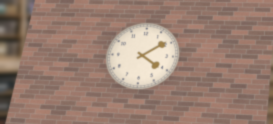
**4:09**
